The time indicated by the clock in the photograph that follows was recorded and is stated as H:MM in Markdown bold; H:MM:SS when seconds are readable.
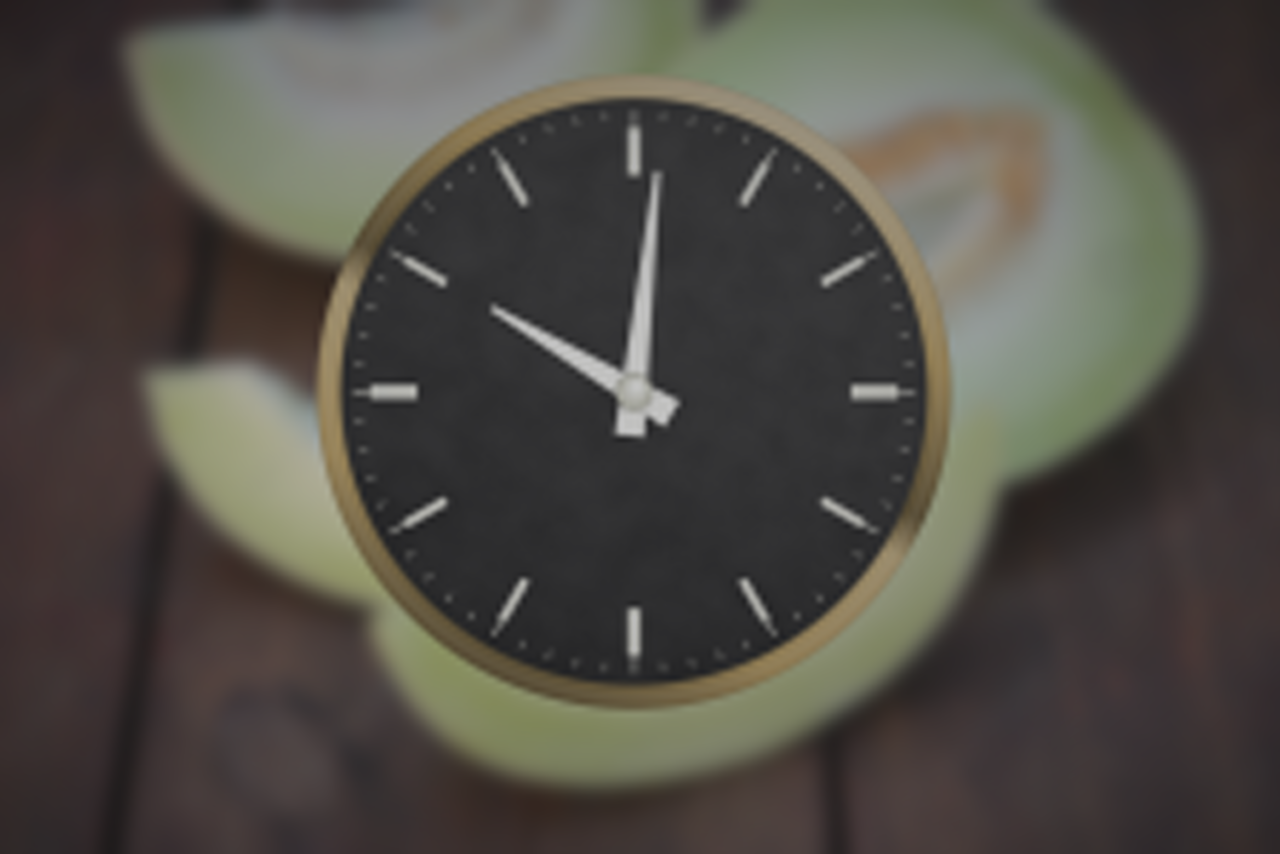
**10:01**
